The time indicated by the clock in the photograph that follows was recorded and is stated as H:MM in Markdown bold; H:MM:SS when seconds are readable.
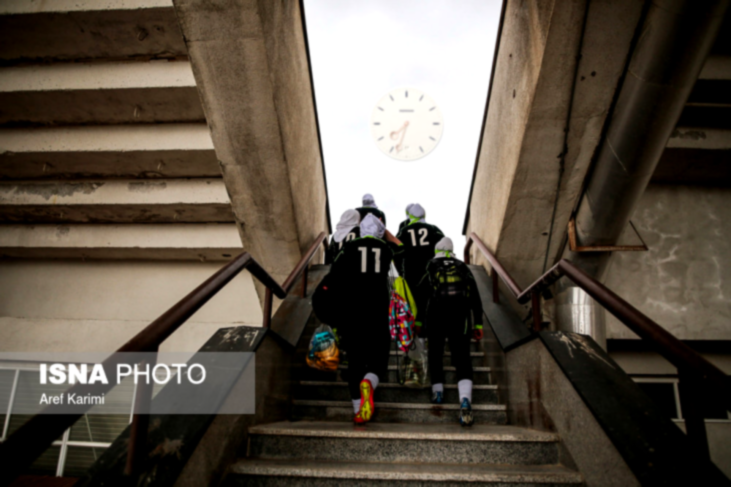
**7:33**
